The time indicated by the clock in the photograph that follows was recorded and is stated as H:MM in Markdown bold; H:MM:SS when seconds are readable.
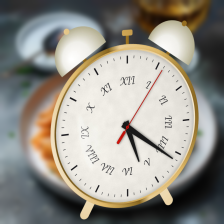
**5:21:06**
